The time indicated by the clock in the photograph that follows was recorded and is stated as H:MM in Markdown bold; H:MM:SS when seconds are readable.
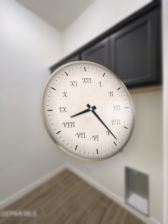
**8:24**
